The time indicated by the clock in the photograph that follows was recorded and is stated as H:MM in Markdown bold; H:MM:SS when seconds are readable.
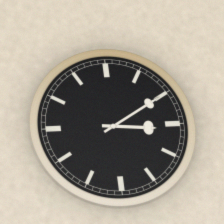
**3:10**
